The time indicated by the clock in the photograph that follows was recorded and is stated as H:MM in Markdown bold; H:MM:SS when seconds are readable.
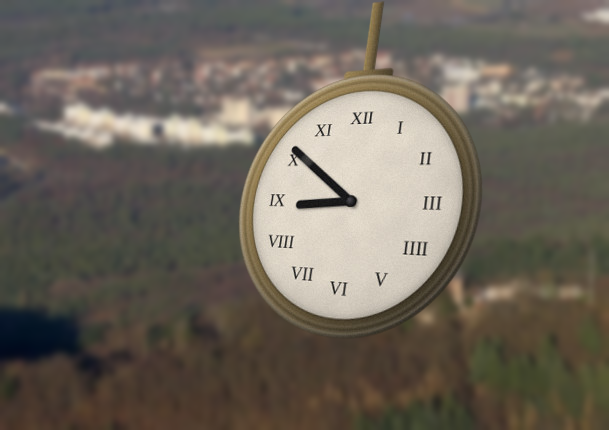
**8:51**
